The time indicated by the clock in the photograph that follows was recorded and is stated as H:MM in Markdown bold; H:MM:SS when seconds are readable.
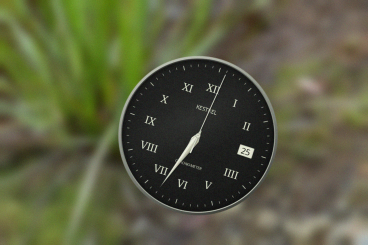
**6:33:01**
